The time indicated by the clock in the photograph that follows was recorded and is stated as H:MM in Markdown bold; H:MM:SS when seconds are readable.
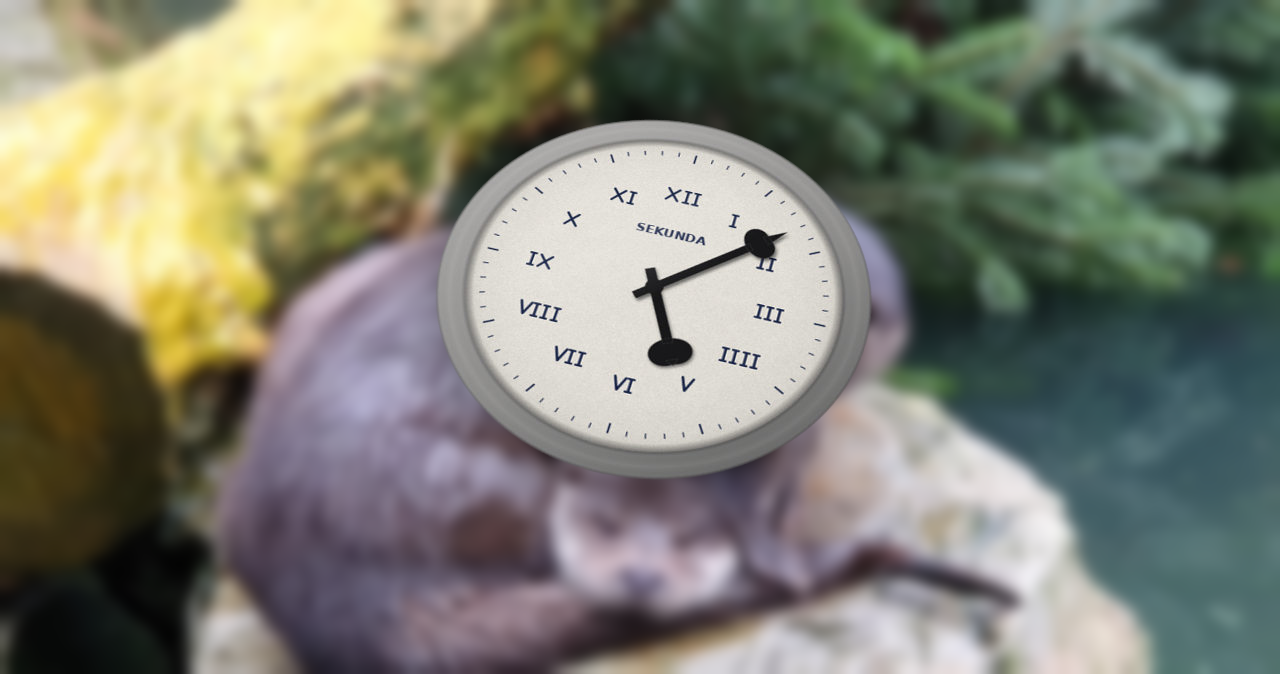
**5:08**
